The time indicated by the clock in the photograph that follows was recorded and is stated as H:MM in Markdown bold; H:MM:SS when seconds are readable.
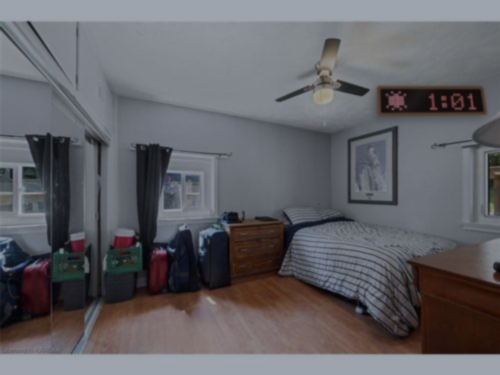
**1:01**
